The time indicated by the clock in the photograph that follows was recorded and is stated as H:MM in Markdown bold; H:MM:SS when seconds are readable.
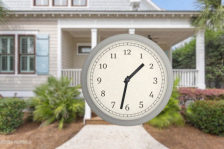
**1:32**
